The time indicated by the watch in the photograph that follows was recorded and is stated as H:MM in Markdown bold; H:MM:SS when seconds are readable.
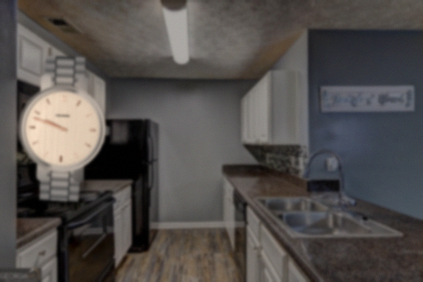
**9:48**
